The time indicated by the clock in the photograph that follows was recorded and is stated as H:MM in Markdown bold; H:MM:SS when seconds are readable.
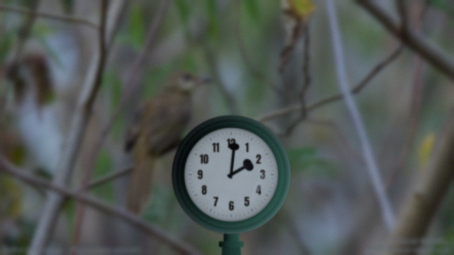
**2:01**
